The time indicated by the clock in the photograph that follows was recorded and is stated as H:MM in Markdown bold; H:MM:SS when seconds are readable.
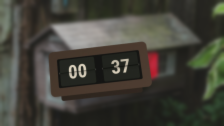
**0:37**
